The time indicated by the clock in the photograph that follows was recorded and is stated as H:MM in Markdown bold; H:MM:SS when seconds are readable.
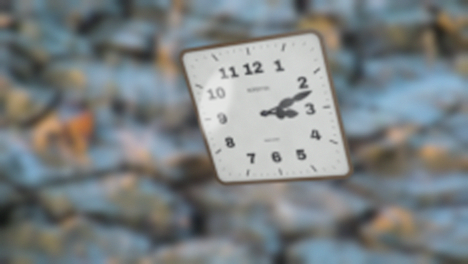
**3:12**
